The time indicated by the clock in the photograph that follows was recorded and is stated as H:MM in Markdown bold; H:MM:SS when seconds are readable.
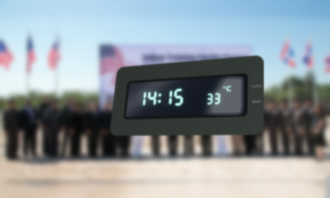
**14:15**
